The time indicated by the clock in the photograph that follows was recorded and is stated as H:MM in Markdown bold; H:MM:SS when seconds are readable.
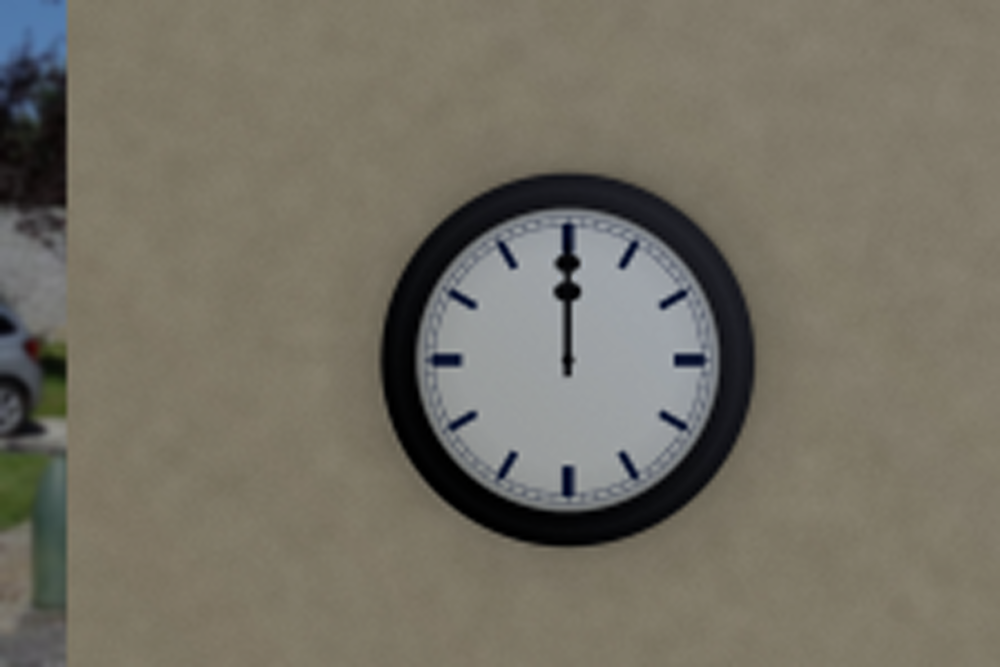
**12:00**
